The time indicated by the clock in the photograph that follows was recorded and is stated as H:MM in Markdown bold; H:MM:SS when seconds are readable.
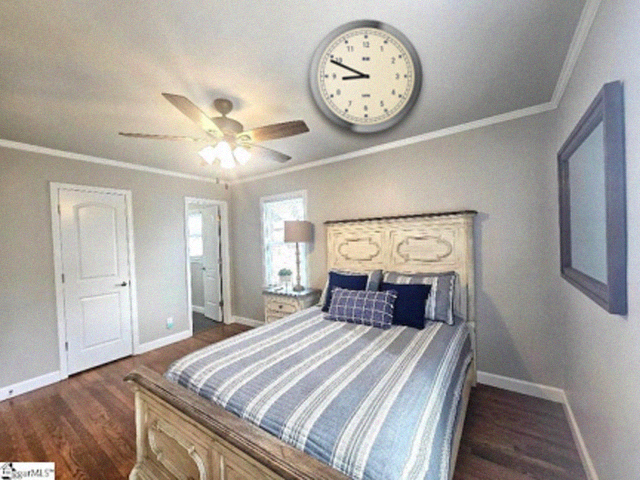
**8:49**
